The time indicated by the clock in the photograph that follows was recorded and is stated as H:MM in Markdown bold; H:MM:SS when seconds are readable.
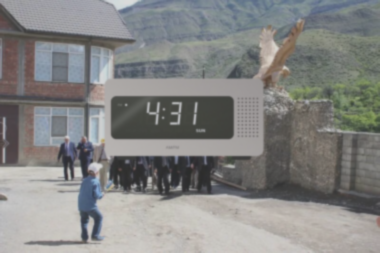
**4:31**
